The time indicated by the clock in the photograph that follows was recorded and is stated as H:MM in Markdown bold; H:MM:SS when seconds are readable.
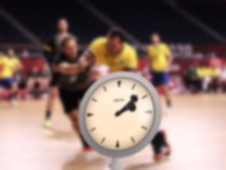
**2:08**
